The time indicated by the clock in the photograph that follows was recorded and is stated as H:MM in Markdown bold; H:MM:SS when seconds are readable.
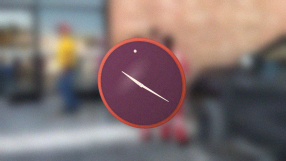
**10:21**
